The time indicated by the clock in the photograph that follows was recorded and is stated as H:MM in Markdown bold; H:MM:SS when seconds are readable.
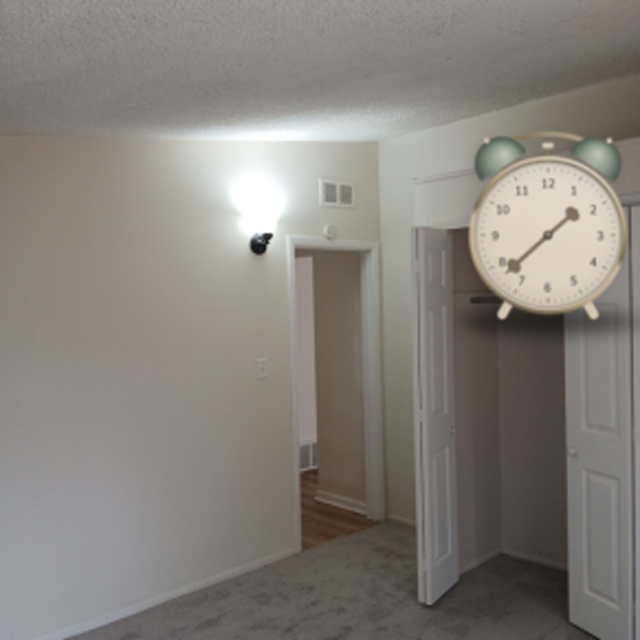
**1:38**
